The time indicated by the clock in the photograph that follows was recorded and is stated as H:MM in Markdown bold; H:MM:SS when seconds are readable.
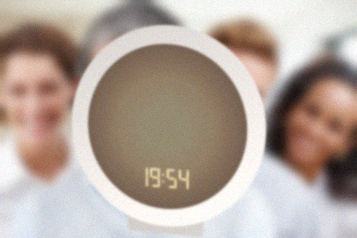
**19:54**
